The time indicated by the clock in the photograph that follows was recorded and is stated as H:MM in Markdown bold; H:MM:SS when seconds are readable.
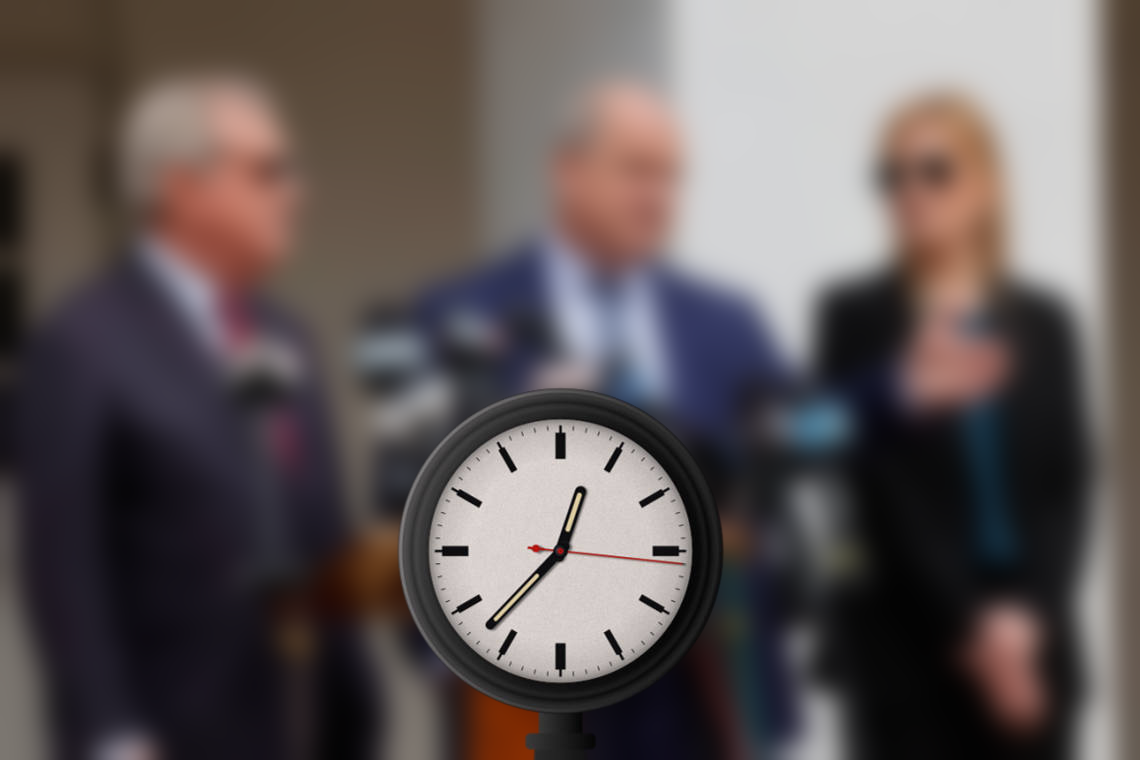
**12:37:16**
